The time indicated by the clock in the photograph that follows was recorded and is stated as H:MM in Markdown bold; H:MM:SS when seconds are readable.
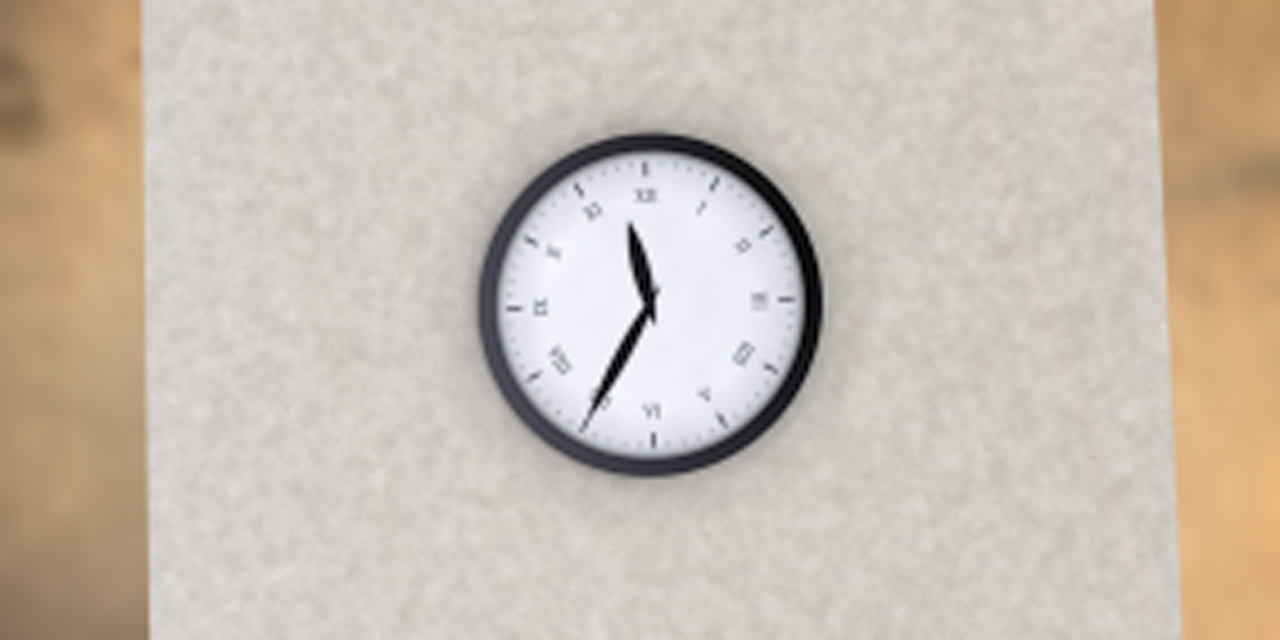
**11:35**
